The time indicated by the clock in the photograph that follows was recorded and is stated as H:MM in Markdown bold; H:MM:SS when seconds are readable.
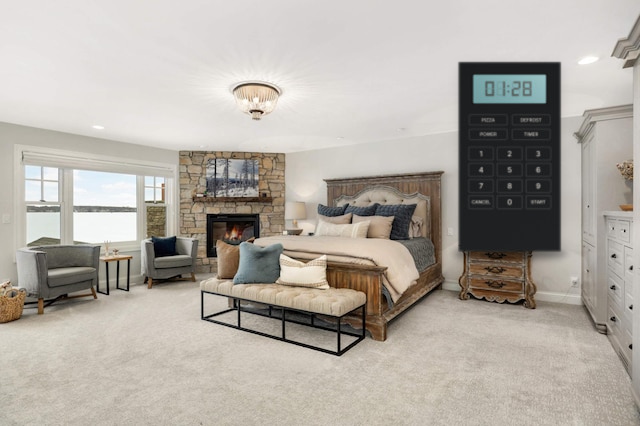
**1:28**
